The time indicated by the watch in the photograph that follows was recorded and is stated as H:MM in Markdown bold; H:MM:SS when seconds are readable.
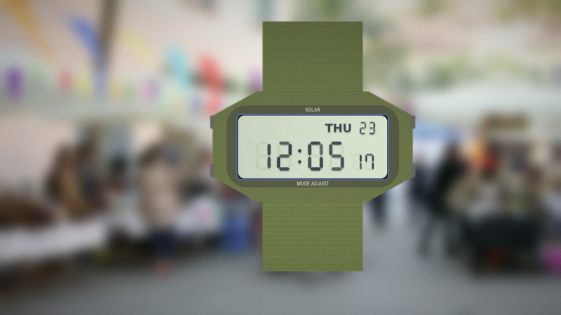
**12:05:17**
